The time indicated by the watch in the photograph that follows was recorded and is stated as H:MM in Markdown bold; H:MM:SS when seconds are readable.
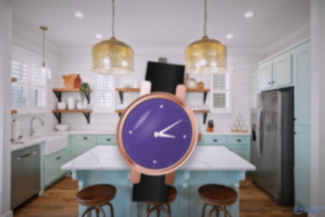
**3:09**
